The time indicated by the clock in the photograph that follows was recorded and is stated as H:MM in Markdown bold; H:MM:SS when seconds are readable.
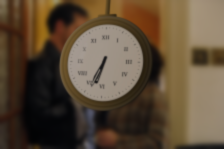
**6:34**
